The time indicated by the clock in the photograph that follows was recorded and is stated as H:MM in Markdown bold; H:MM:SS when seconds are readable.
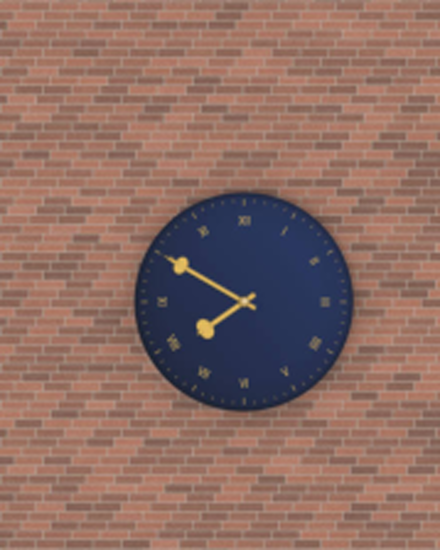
**7:50**
